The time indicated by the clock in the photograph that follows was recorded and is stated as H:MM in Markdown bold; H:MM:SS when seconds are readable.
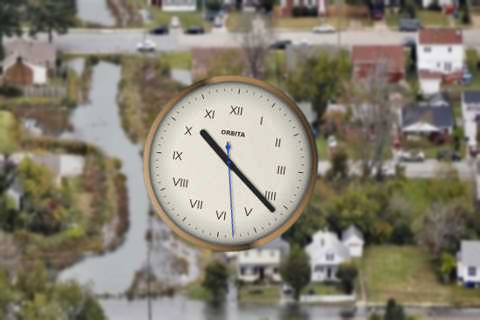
**10:21:28**
